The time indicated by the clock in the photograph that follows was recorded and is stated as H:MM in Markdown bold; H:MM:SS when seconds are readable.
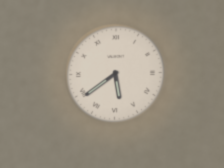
**5:39**
